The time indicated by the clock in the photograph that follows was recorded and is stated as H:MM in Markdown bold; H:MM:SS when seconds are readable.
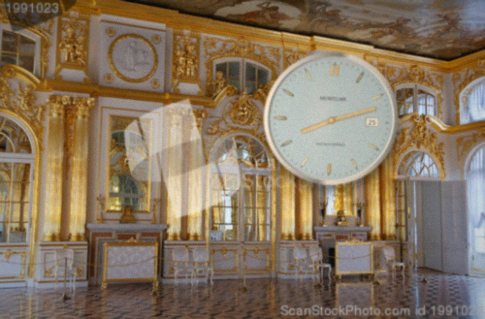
**8:12**
